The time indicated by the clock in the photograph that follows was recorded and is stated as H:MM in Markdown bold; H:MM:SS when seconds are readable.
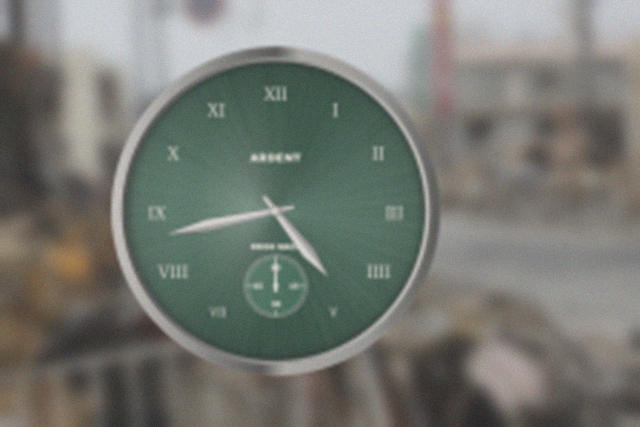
**4:43**
